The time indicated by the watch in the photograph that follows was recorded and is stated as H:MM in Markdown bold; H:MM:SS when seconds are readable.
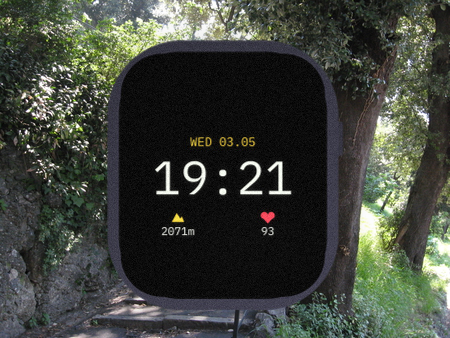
**19:21**
